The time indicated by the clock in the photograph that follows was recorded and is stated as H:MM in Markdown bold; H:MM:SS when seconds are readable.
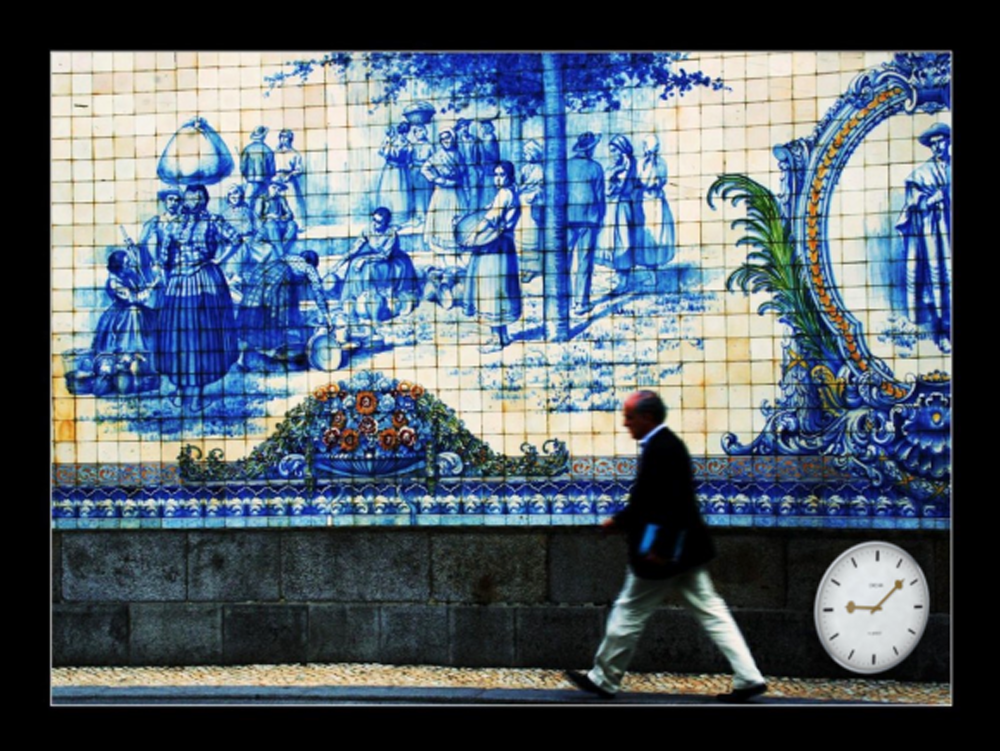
**9:08**
